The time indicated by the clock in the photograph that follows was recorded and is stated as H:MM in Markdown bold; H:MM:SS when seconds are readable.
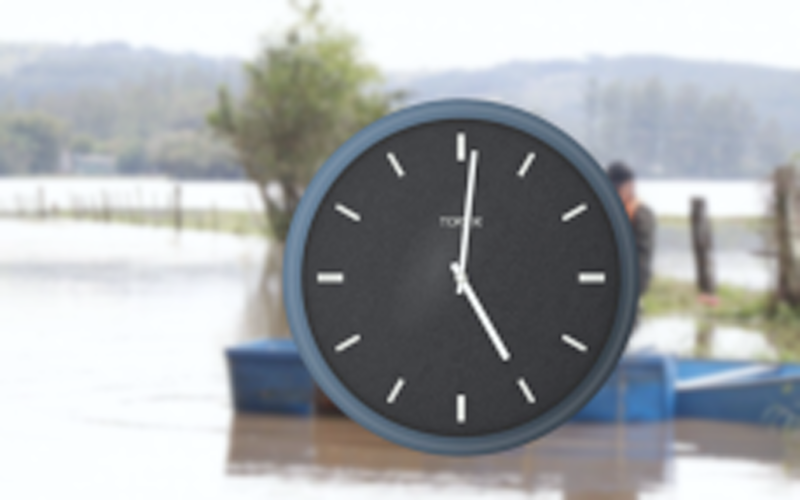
**5:01**
